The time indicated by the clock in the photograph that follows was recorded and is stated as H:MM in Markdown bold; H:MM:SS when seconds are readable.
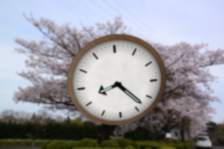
**8:23**
